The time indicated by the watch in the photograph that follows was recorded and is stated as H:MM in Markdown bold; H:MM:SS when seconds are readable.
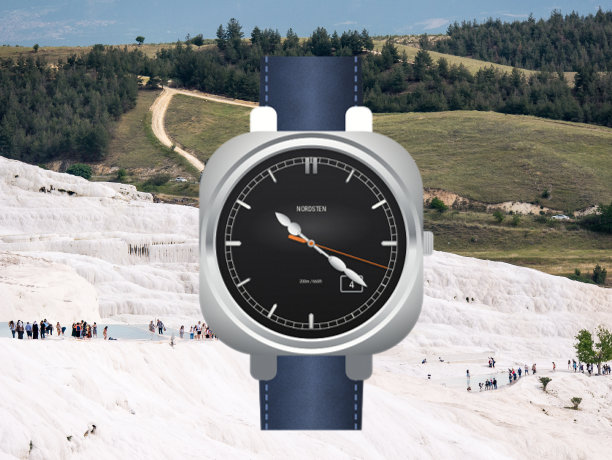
**10:21:18**
